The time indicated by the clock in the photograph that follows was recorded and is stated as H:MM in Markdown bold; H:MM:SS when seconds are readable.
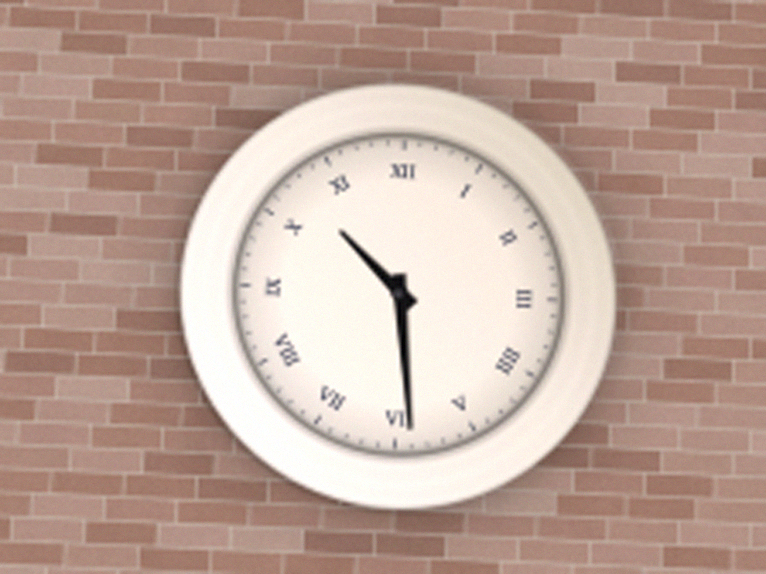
**10:29**
